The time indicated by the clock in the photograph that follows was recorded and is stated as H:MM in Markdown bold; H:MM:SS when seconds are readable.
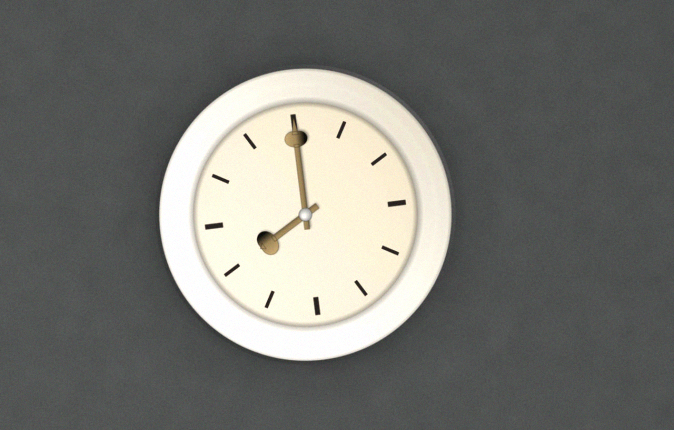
**8:00**
